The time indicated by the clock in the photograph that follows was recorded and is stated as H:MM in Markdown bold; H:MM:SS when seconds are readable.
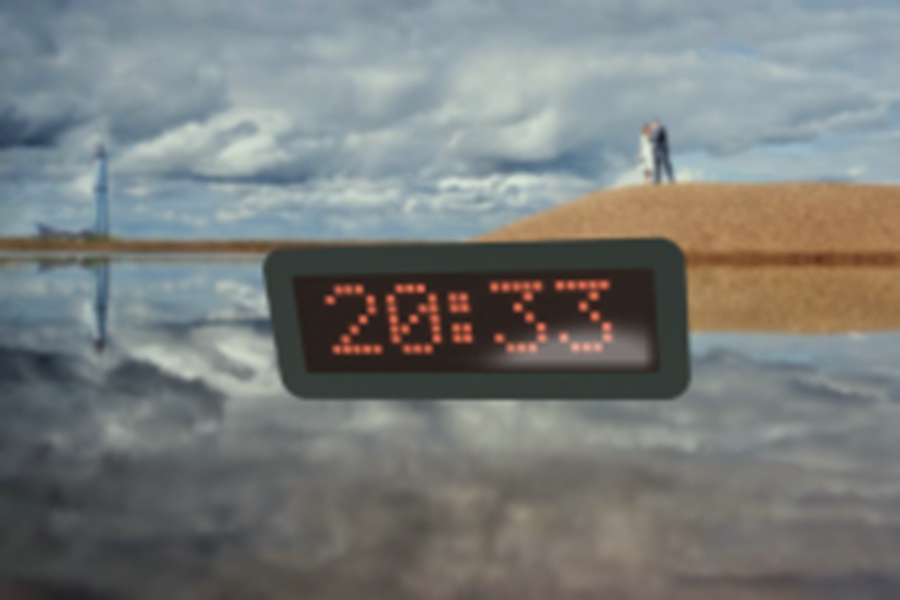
**20:33**
